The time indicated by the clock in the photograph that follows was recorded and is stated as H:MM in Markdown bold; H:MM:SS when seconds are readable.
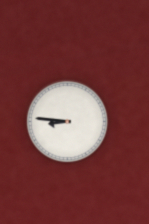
**8:46**
